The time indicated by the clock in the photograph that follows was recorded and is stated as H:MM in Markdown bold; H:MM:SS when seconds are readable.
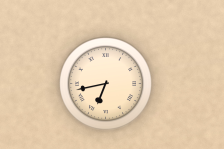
**6:43**
